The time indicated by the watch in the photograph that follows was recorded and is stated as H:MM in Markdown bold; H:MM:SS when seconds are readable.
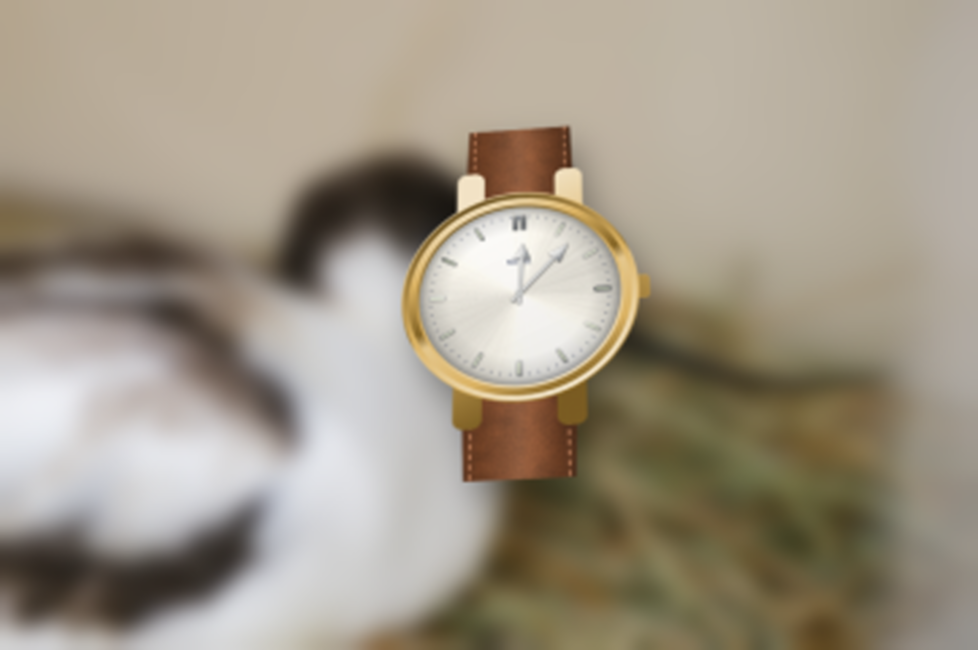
**12:07**
